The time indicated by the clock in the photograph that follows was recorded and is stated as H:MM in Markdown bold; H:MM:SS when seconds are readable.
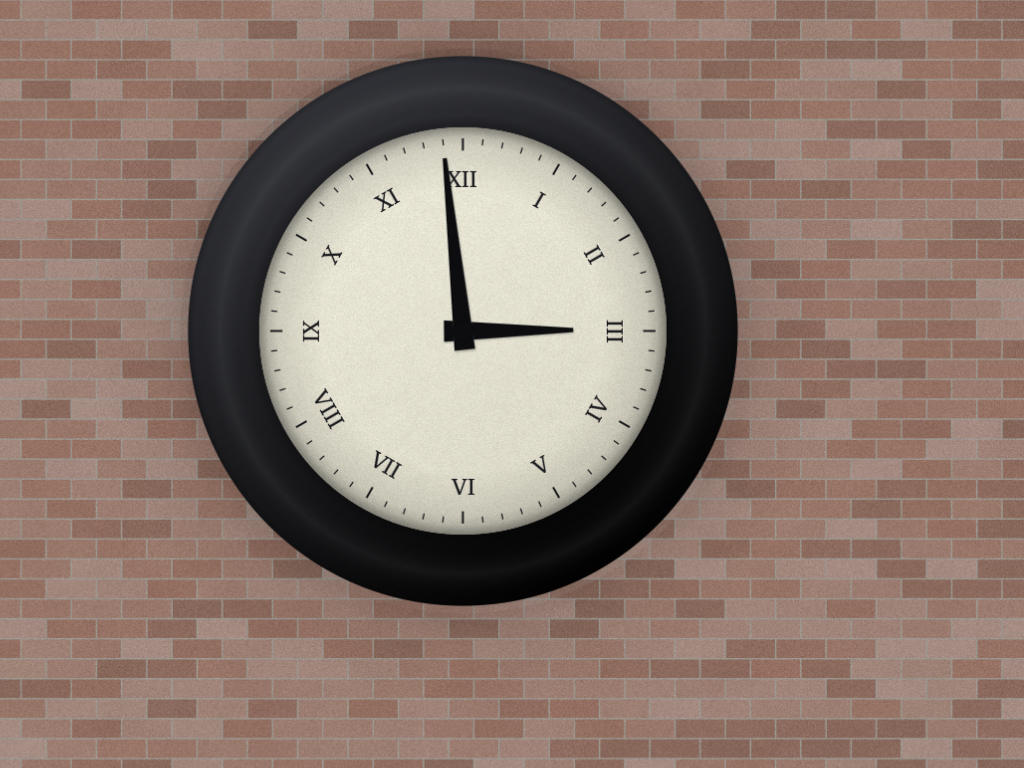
**2:59**
